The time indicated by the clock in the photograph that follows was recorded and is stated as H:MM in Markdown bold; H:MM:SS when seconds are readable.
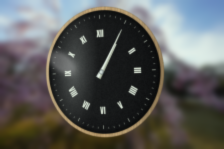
**1:05**
